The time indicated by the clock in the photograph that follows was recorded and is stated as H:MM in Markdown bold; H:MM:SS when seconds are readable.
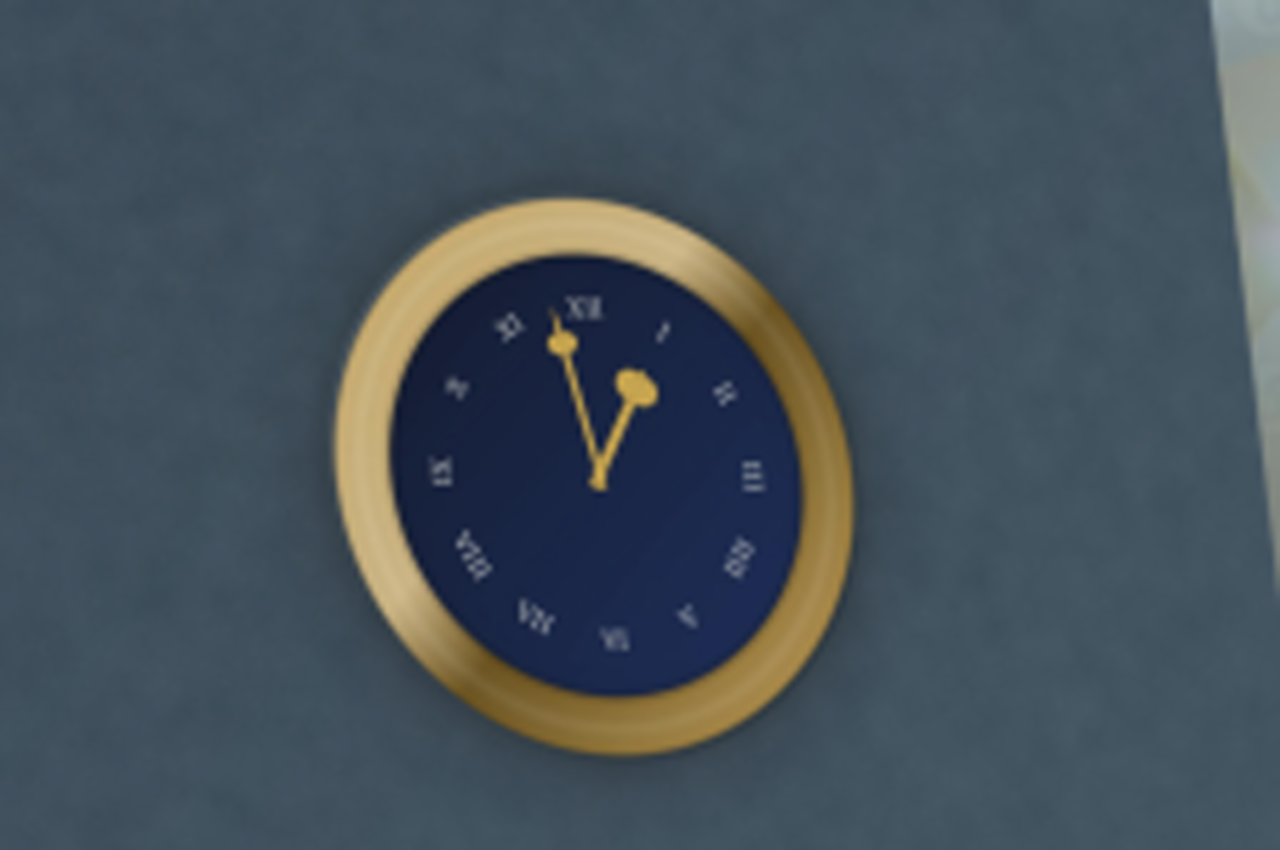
**12:58**
